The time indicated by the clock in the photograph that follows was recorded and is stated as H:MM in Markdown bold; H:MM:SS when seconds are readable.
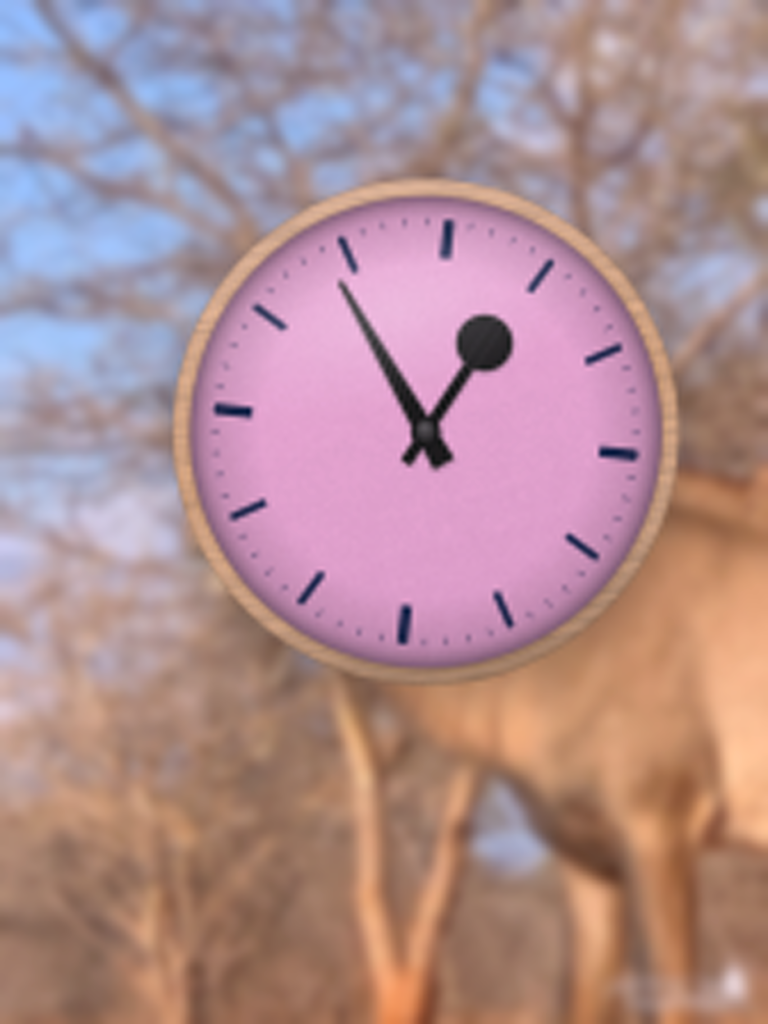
**12:54**
